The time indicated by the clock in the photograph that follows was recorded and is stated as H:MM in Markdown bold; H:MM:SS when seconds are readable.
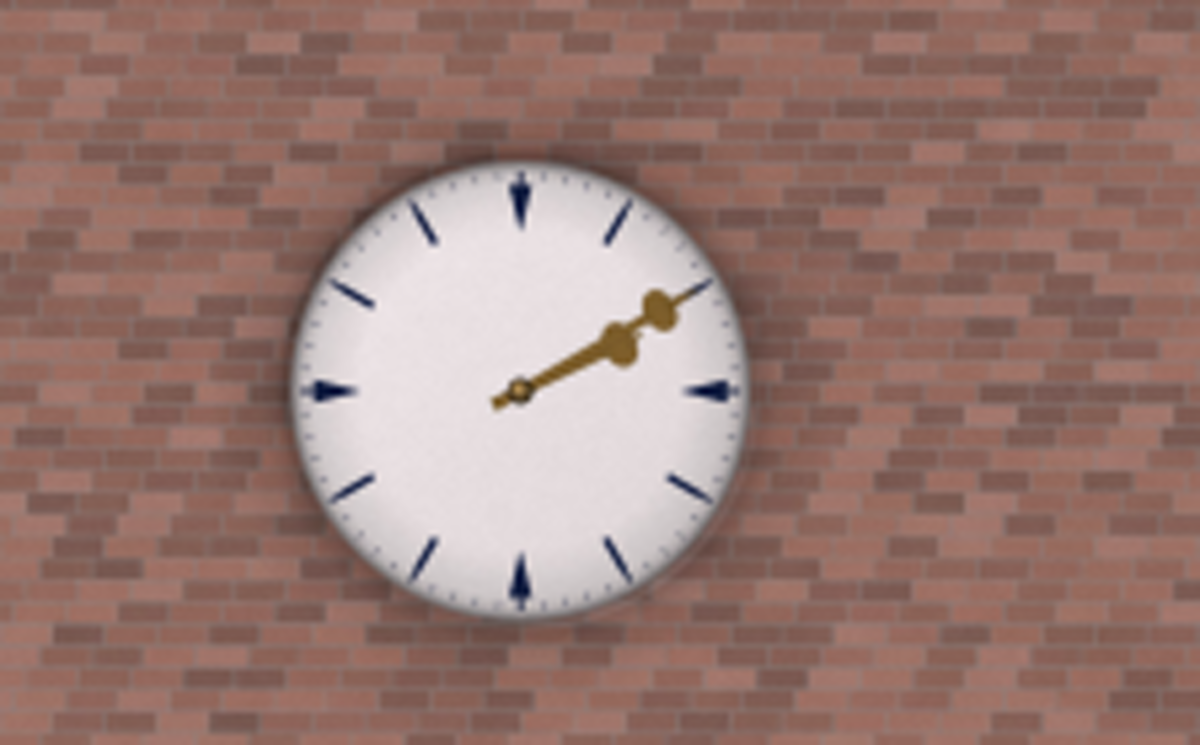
**2:10**
